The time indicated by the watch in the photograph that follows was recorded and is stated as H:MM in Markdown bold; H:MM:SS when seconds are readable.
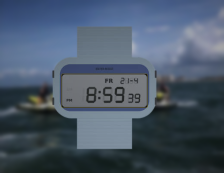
**8:59:39**
